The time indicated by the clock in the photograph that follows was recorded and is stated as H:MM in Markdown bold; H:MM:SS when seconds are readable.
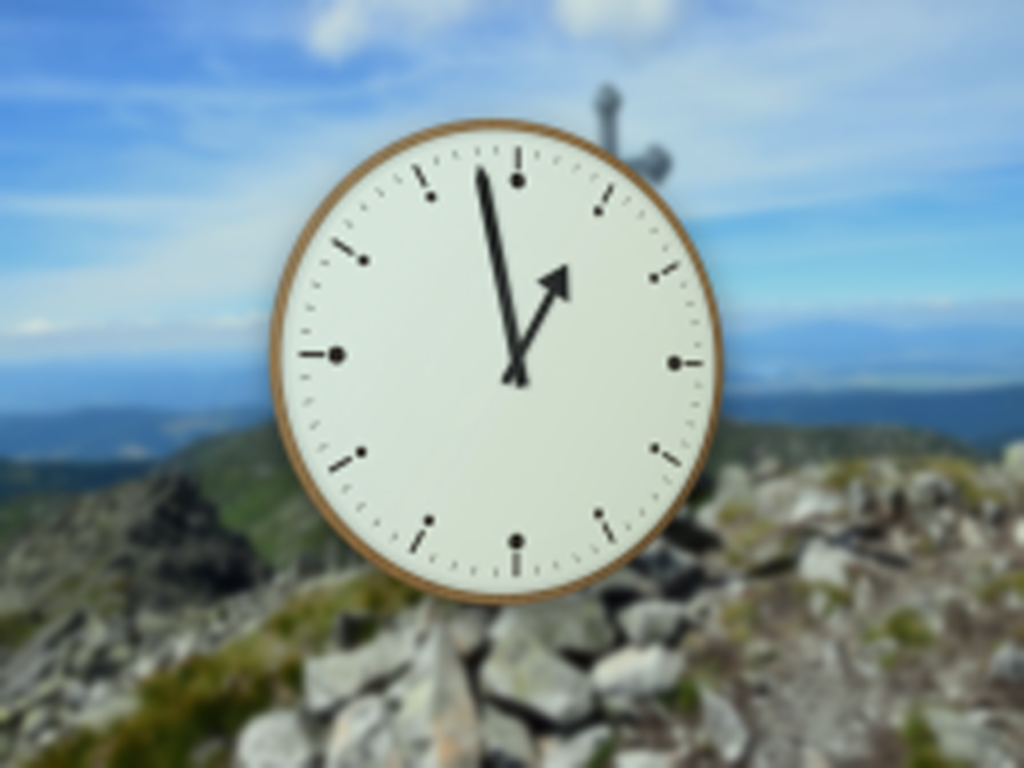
**12:58**
